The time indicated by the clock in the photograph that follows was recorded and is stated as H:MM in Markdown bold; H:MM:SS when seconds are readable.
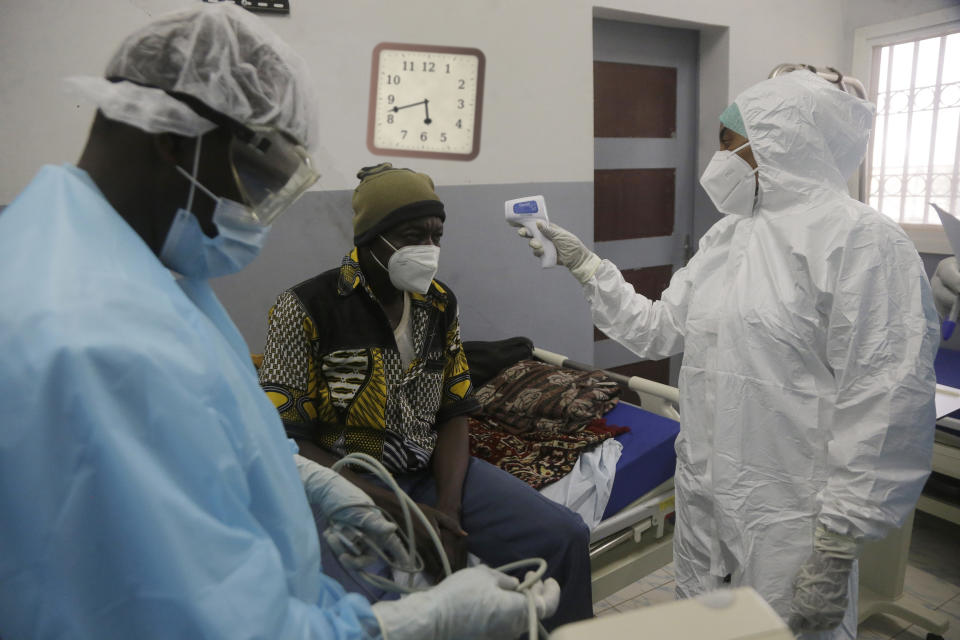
**5:42**
